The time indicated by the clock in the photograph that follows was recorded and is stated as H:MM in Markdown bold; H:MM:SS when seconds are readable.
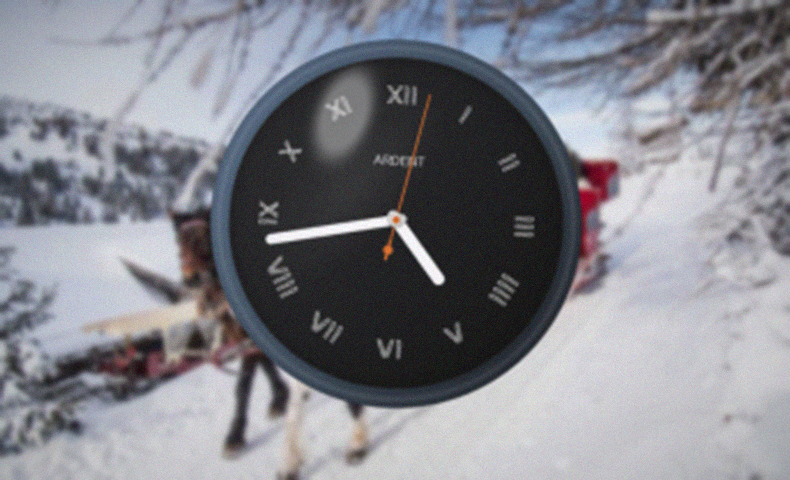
**4:43:02**
